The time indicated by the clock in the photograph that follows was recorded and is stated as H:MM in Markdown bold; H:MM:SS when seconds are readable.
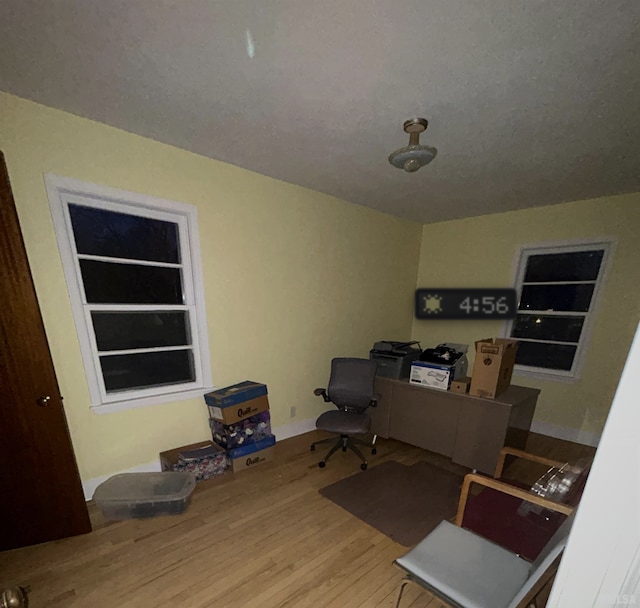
**4:56**
